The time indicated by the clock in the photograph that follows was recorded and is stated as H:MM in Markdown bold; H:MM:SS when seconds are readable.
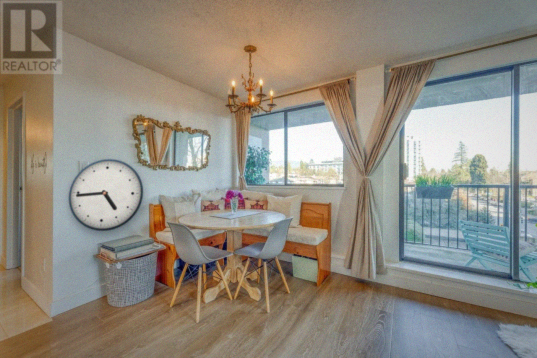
**4:44**
